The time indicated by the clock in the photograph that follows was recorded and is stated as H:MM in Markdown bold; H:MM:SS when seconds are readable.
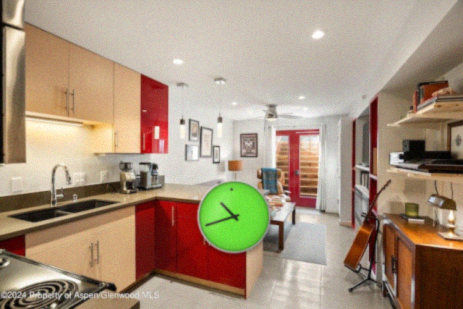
**10:43**
